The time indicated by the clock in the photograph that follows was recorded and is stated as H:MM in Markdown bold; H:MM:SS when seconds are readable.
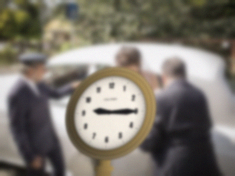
**9:15**
